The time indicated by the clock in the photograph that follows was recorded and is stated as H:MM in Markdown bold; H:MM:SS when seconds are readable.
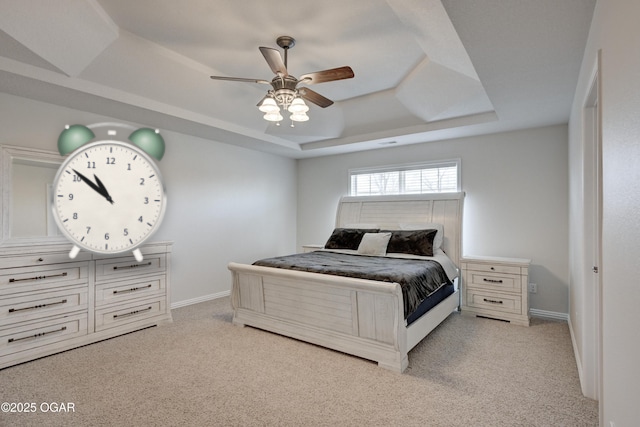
**10:51**
